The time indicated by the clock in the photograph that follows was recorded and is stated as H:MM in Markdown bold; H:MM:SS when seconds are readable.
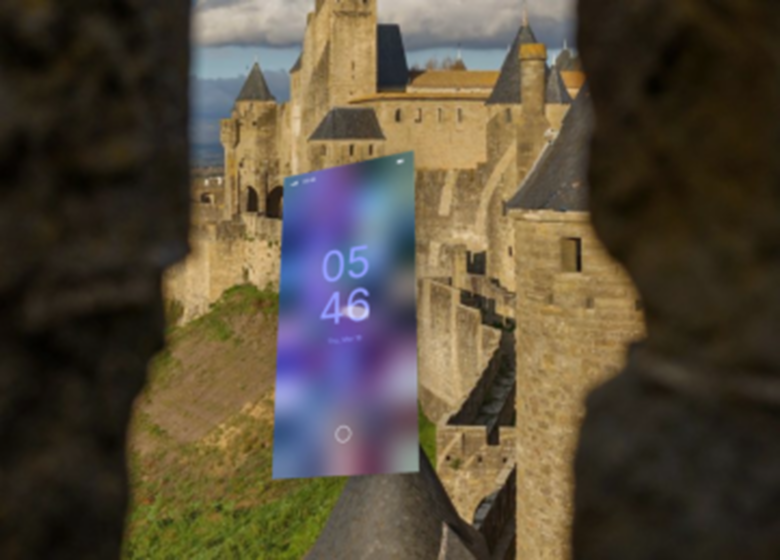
**5:46**
